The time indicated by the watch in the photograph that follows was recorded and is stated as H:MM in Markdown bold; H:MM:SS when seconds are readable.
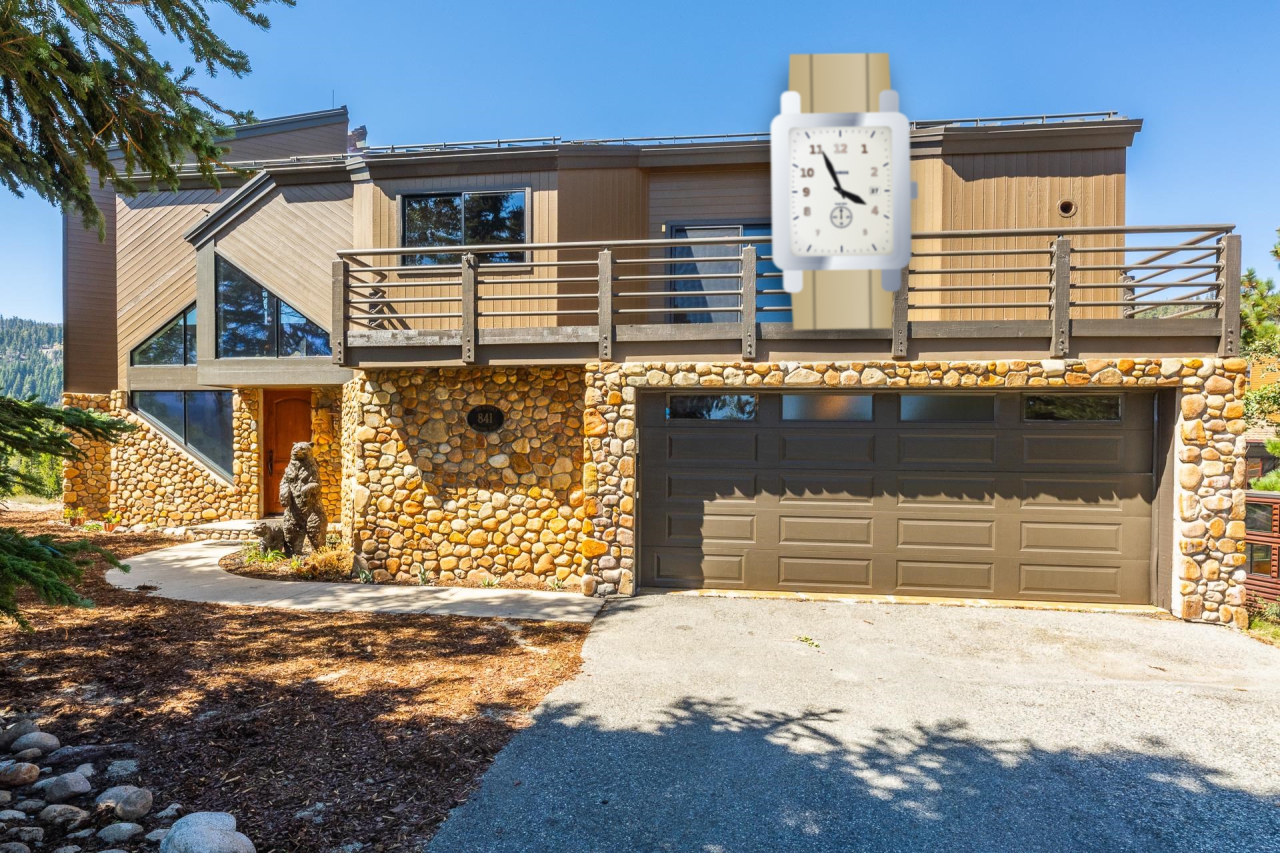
**3:56**
